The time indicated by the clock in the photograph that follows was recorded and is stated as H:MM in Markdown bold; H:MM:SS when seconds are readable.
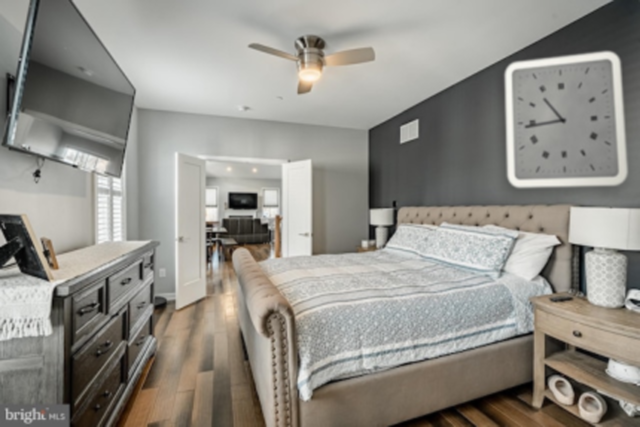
**10:44**
